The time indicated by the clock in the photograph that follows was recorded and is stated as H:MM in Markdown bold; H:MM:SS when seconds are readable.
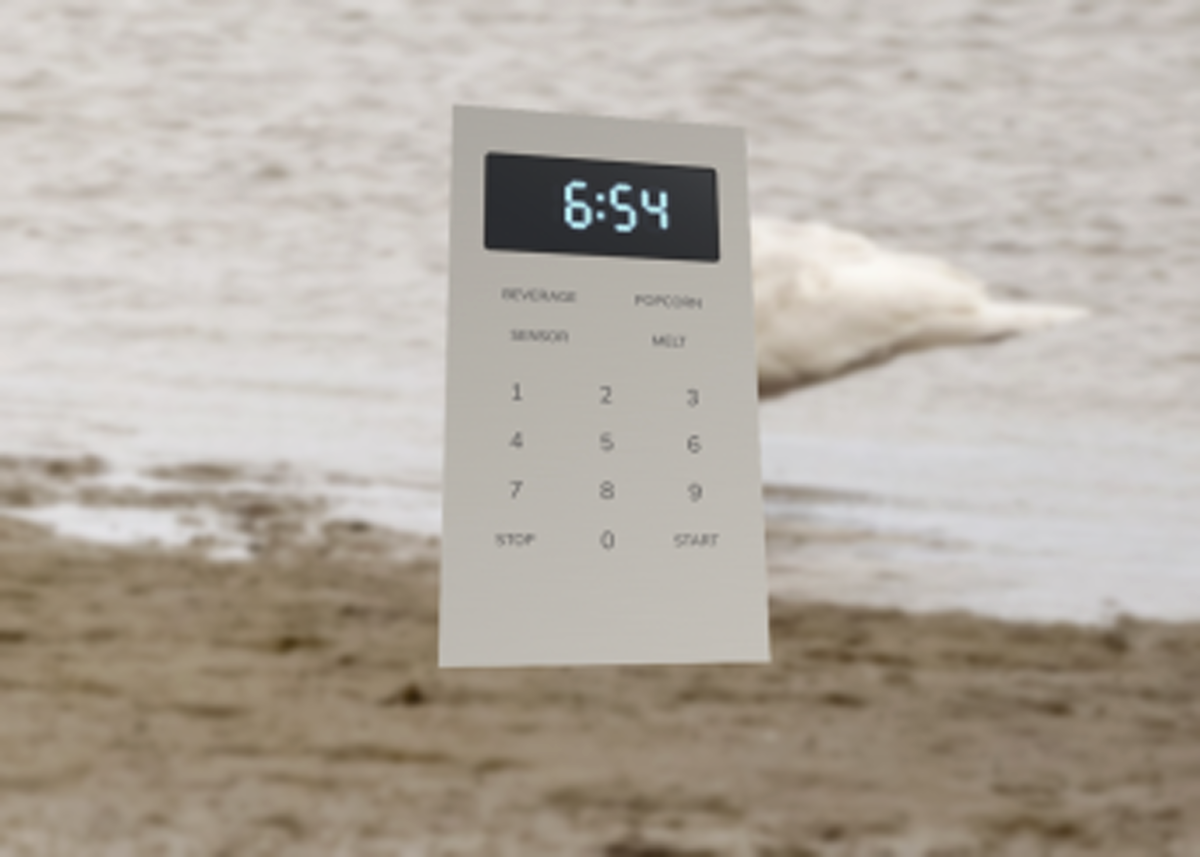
**6:54**
